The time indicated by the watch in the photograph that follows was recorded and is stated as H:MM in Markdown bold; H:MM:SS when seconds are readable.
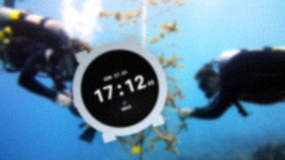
**17:12**
